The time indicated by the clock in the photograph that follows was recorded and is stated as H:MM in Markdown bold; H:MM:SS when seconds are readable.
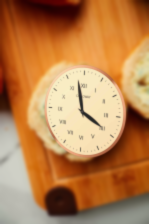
**3:58**
